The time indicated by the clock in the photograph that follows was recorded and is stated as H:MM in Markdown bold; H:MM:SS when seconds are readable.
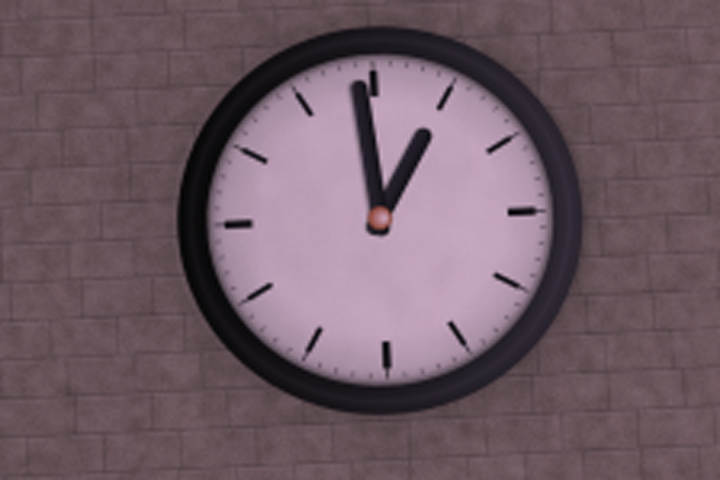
**12:59**
